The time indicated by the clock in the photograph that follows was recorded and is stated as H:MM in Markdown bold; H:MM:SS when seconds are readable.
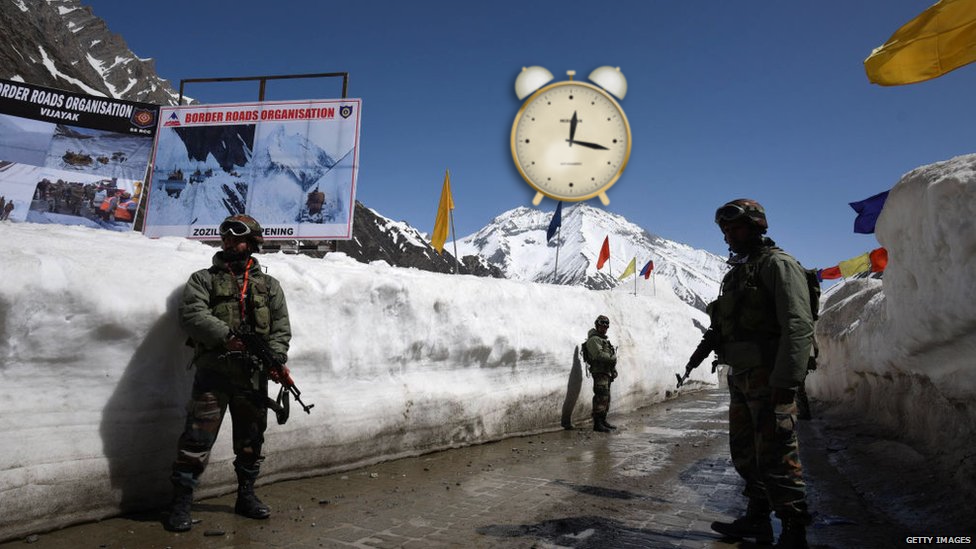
**12:17**
